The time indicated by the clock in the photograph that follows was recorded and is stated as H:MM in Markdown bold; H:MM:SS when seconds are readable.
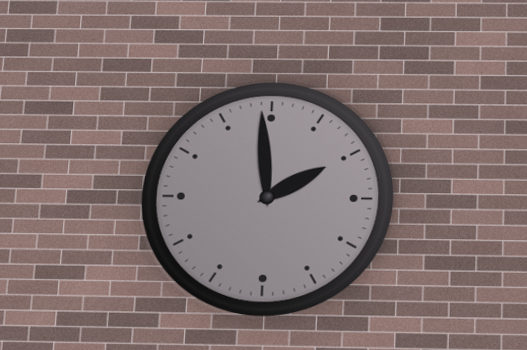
**1:59**
